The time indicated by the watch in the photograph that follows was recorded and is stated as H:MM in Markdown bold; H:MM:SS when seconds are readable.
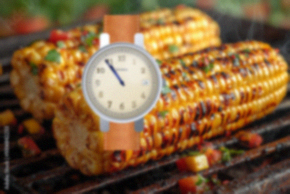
**10:54**
